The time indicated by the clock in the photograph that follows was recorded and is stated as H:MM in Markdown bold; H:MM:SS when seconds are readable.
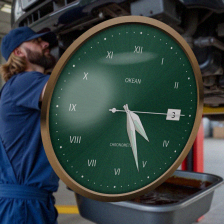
**4:26:15**
